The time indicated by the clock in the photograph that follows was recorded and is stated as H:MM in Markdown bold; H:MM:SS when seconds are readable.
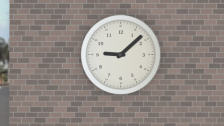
**9:08**
